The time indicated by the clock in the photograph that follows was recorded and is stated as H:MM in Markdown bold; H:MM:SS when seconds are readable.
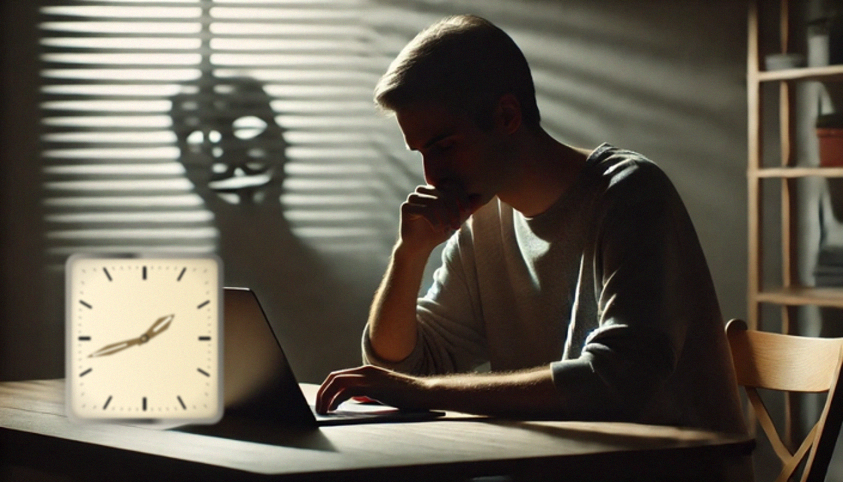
**1:42**
